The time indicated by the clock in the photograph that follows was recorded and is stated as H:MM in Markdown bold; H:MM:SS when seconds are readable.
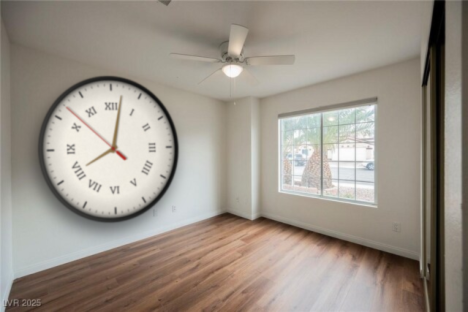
**8:01:52**
